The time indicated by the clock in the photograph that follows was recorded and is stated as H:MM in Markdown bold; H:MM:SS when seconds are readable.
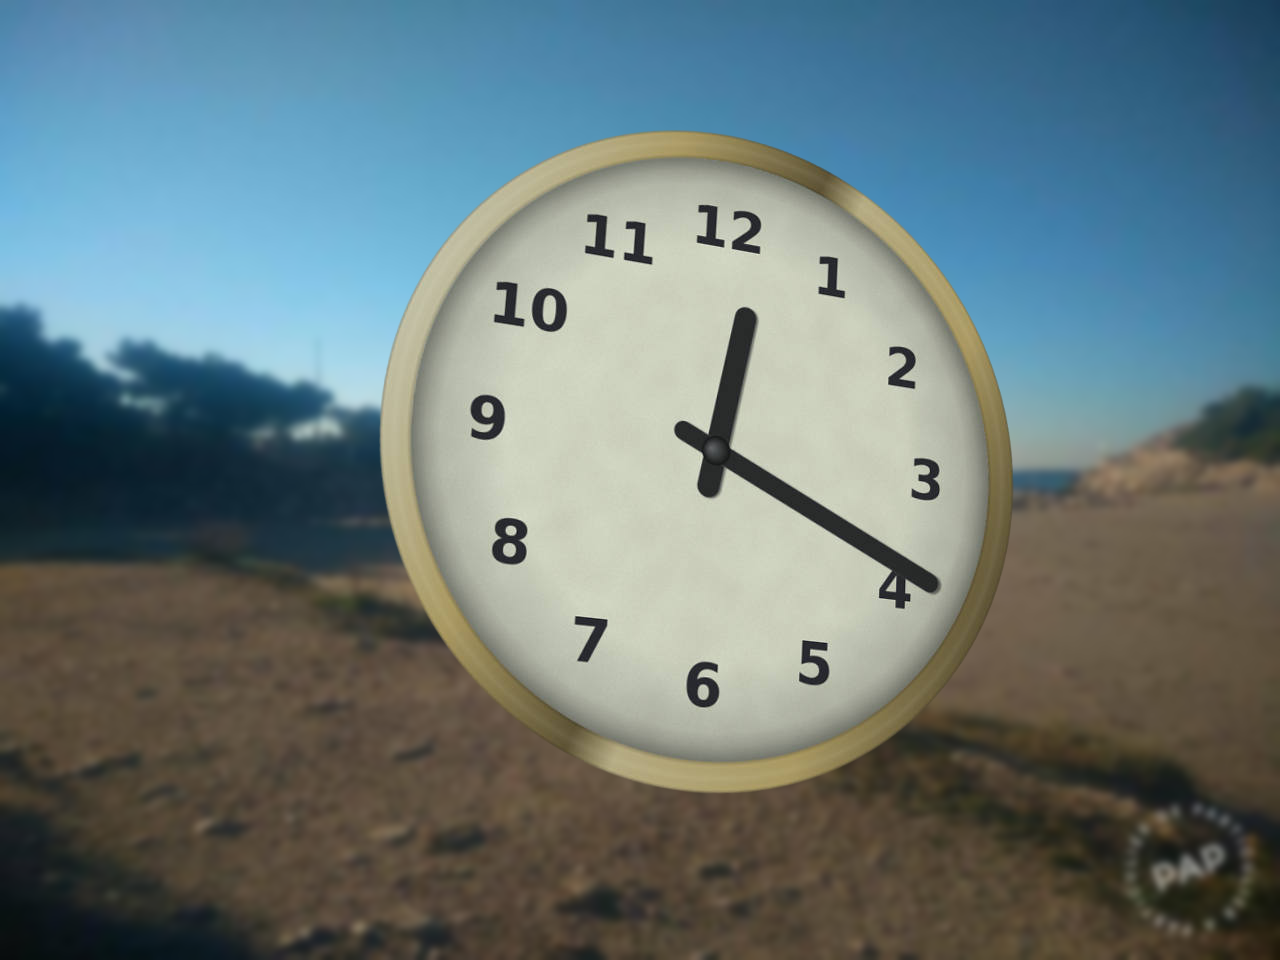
**12:19**
